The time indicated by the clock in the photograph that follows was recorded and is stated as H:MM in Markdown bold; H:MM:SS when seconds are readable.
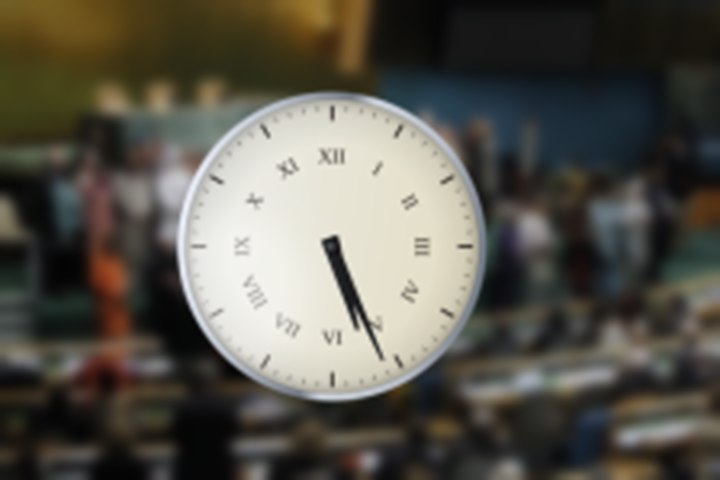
**5:26**
